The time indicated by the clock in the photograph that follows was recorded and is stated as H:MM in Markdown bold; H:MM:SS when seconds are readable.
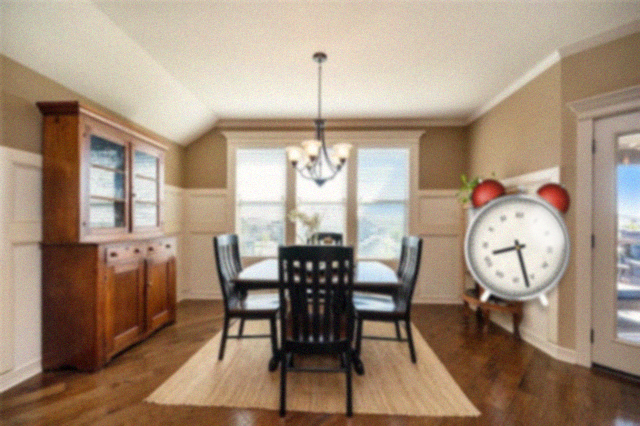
**8:27**
